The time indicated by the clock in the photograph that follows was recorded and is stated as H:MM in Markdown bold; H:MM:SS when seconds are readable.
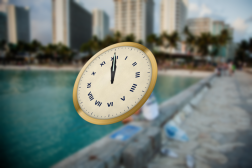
**12:00**
